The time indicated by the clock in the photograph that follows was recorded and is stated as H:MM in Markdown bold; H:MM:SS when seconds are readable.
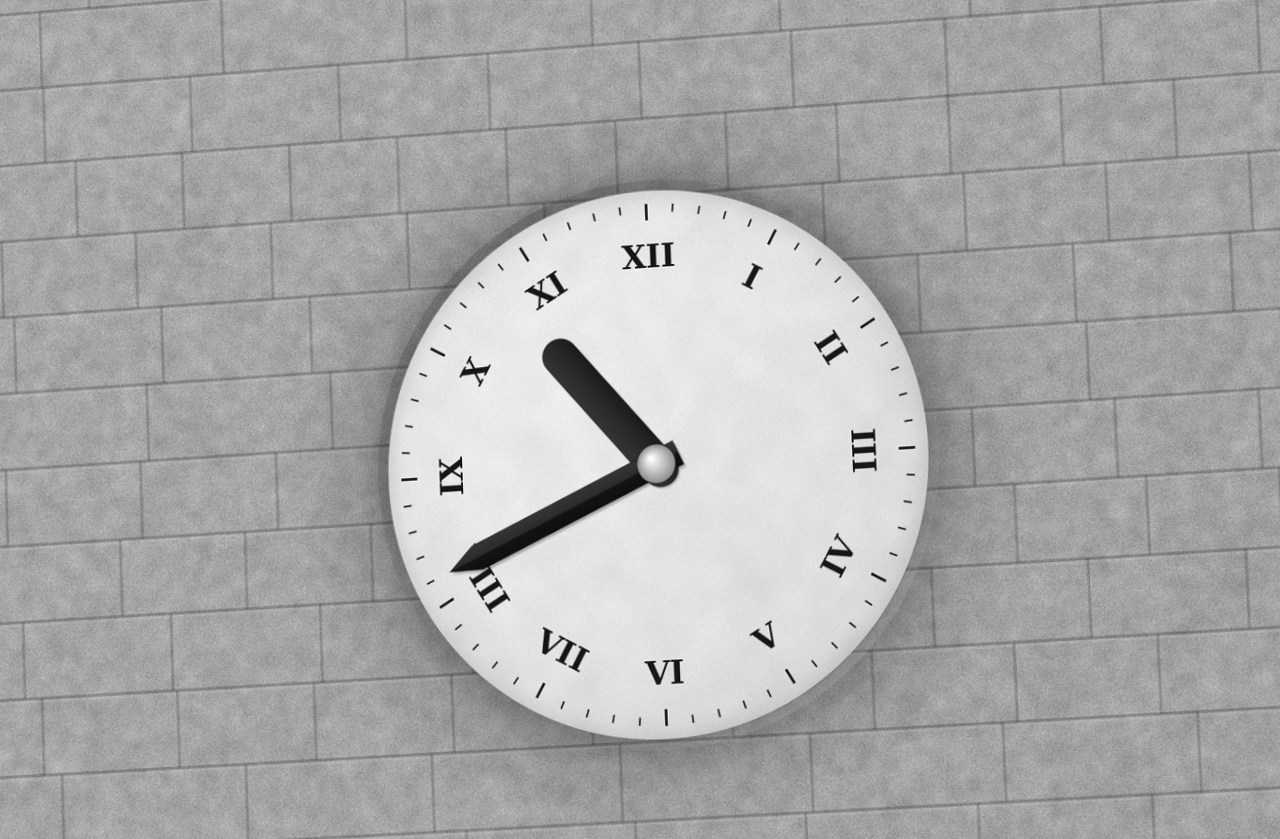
**10:41**
